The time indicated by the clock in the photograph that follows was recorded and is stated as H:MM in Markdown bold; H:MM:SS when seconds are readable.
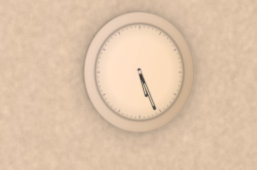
**5:26**
